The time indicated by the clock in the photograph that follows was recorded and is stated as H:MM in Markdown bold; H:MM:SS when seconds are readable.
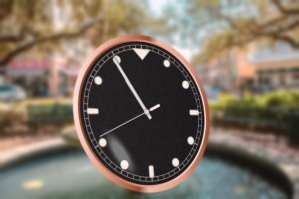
**10:54:41**
